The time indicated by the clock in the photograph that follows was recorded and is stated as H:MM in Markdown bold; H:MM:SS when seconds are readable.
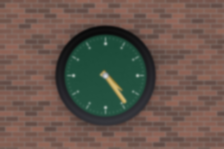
**4:24**
